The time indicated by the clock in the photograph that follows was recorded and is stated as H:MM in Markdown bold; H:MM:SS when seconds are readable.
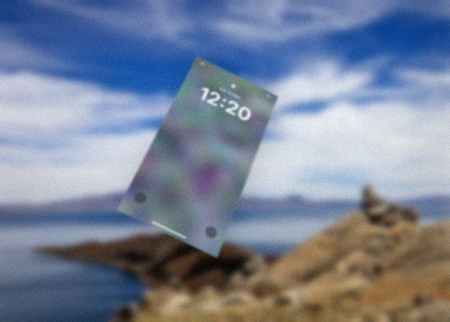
**12:20**
